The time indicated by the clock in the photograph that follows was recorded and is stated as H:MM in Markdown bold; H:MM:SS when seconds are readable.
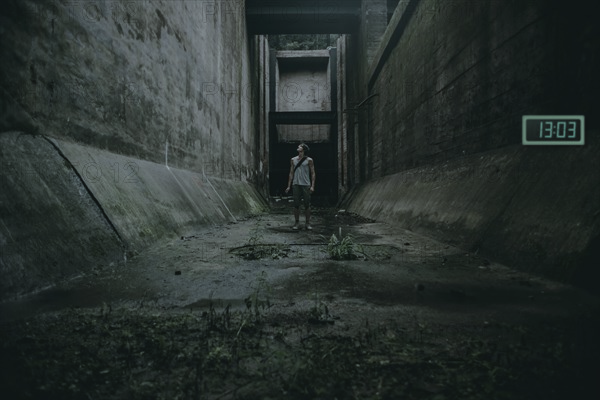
**13:03**
